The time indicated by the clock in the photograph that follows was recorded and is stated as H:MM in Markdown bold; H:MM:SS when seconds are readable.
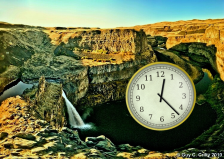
**12:23**
